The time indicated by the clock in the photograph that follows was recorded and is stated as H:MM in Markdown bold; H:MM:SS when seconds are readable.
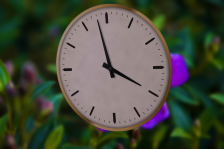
**3:58**
